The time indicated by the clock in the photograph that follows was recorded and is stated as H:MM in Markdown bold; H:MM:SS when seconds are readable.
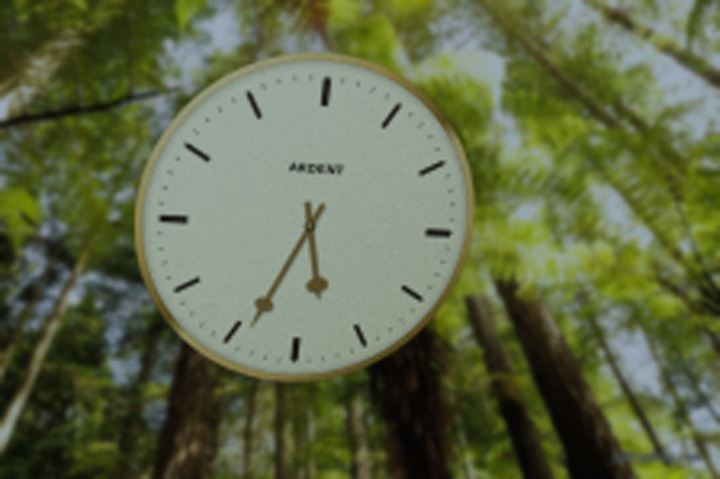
**5:34**
